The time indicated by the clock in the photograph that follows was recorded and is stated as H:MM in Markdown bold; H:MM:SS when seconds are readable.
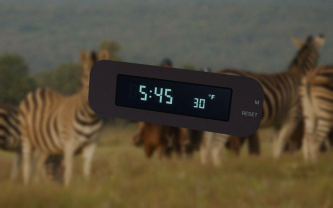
**5:45**
